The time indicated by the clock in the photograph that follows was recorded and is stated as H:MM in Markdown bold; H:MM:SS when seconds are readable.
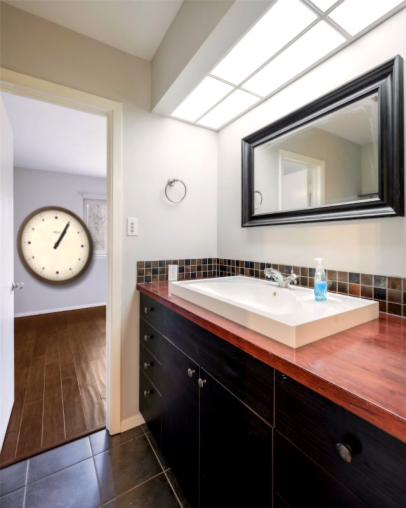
**1:05**
